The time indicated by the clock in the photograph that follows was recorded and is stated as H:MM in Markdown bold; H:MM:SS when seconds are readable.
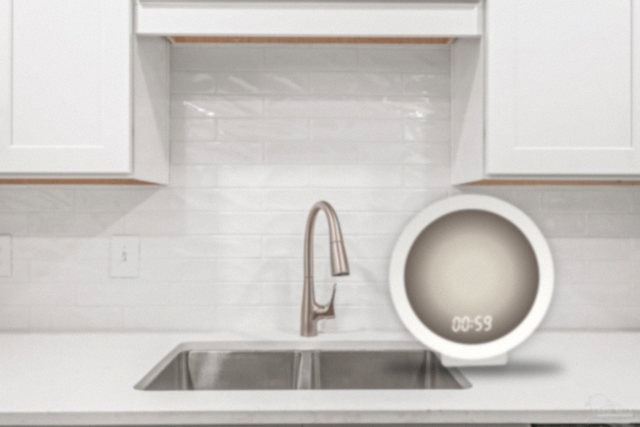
**0:59**
